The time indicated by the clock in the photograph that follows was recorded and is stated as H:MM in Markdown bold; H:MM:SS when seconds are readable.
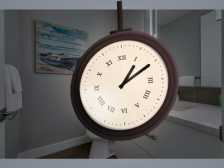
**1:10**
